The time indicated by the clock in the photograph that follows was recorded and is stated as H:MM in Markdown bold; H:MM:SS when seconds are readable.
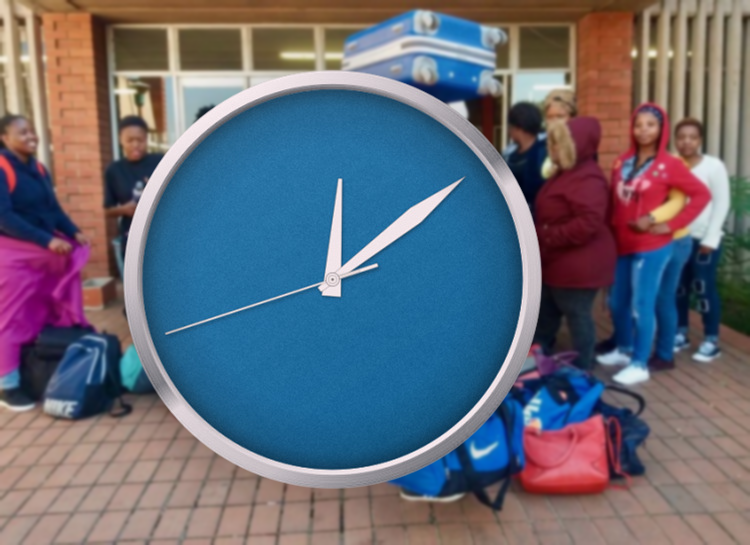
**12:08:42**
